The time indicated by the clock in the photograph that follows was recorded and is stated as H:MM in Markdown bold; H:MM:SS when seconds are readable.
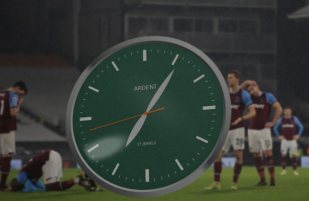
**7:05:43**
